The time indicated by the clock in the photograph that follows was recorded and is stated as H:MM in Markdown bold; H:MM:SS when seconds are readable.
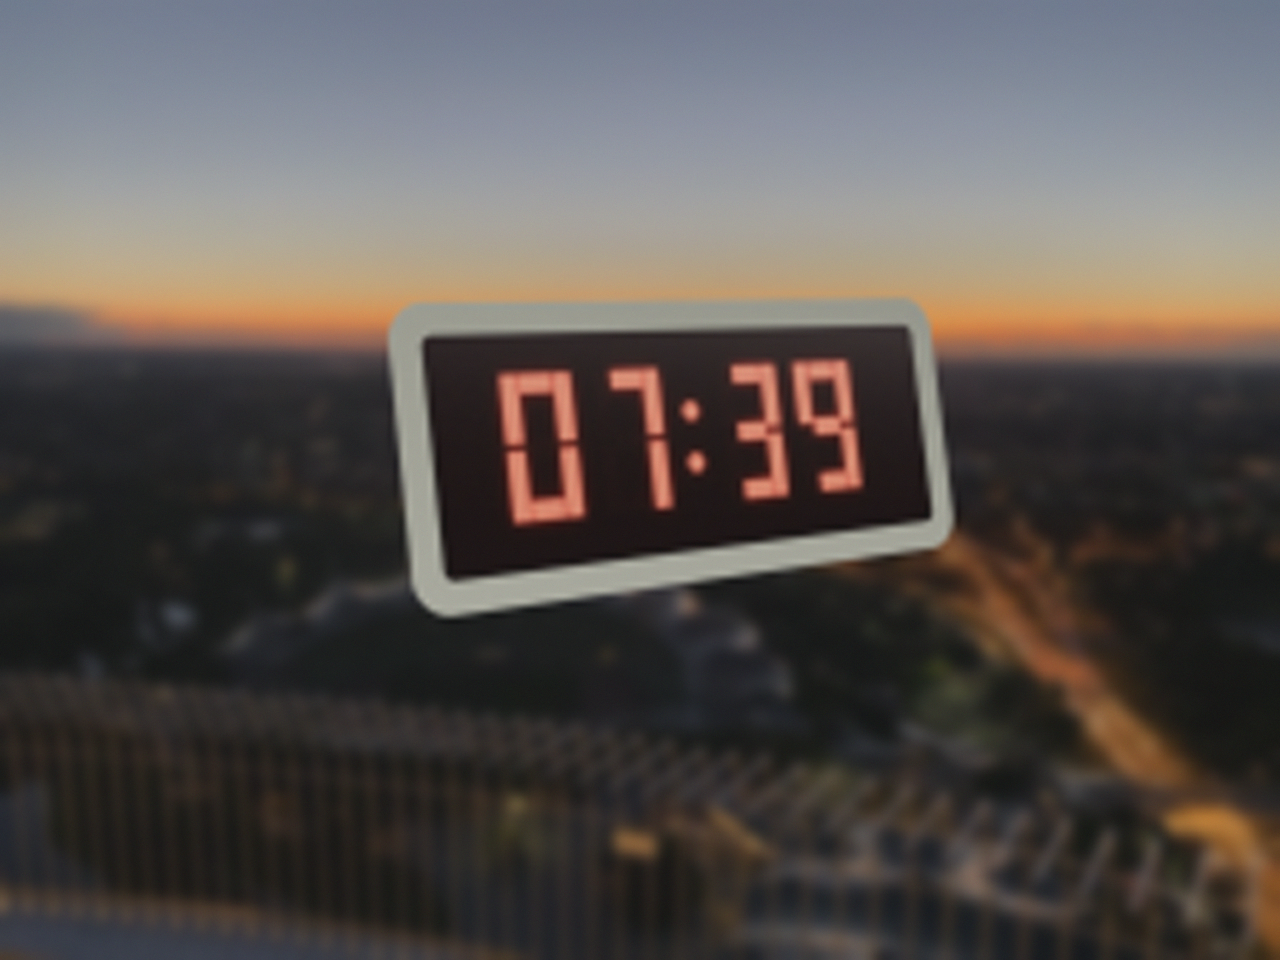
**7:39**
